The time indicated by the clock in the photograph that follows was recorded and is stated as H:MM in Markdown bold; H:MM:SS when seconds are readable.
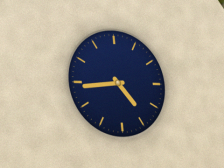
**4:44**
